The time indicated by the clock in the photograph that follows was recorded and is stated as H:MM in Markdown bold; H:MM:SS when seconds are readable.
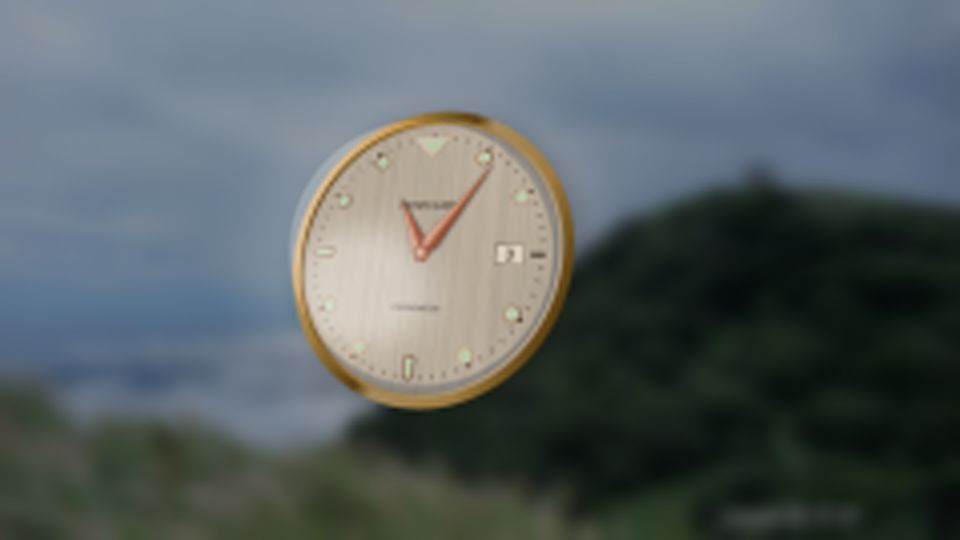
**11:06**
